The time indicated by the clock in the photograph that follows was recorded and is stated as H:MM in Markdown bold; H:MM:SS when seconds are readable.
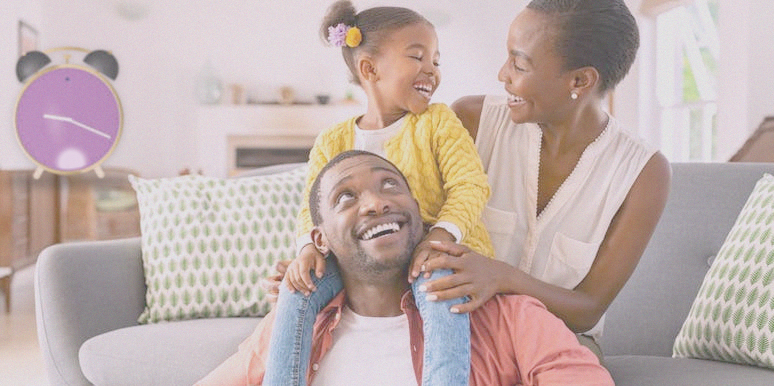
**9:19**
